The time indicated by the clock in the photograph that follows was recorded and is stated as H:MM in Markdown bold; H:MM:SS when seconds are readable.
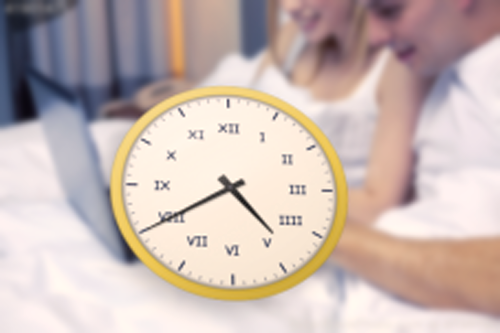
**4:40**
